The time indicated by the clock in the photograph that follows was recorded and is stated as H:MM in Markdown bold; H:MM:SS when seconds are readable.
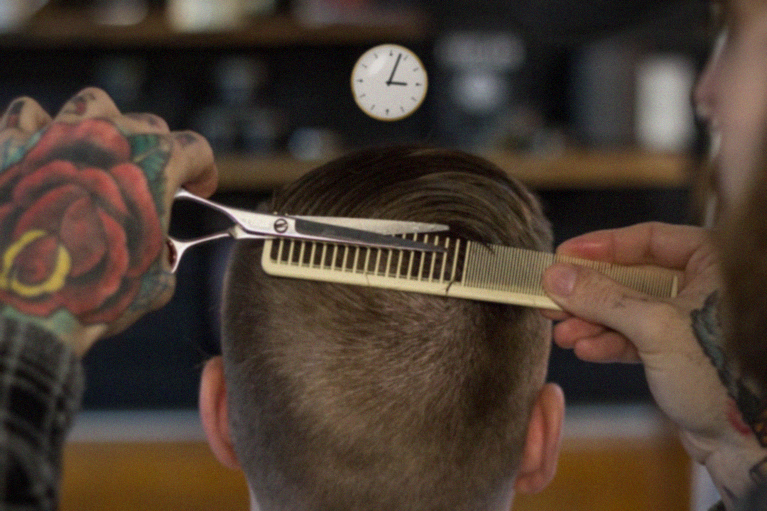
**3:03**
